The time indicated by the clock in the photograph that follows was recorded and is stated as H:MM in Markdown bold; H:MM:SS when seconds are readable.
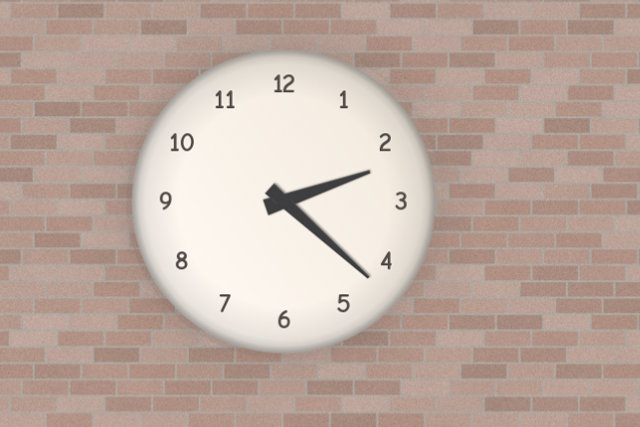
**2:22**
